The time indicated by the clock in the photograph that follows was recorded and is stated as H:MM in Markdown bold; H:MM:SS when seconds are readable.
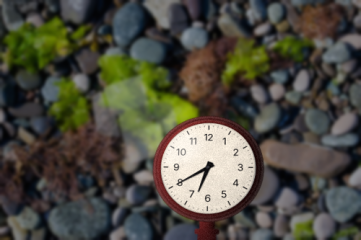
**6:40**
